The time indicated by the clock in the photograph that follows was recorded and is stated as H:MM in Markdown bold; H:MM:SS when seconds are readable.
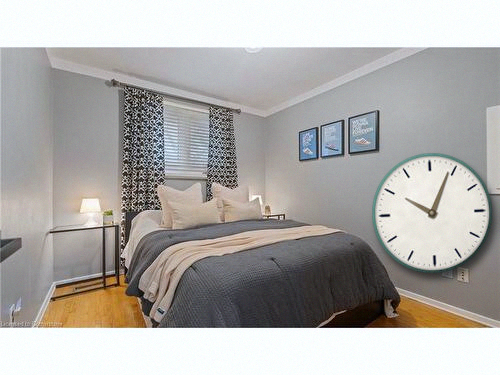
**10:04**
